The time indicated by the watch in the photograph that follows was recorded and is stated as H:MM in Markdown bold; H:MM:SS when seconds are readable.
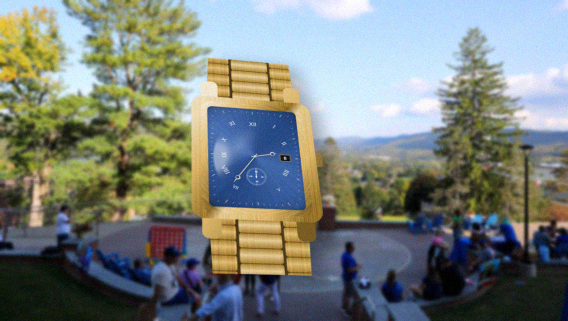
**2:36**
